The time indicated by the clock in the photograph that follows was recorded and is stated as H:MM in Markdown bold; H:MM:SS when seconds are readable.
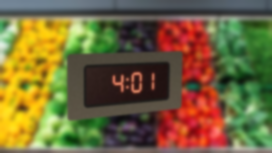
**4:01**
